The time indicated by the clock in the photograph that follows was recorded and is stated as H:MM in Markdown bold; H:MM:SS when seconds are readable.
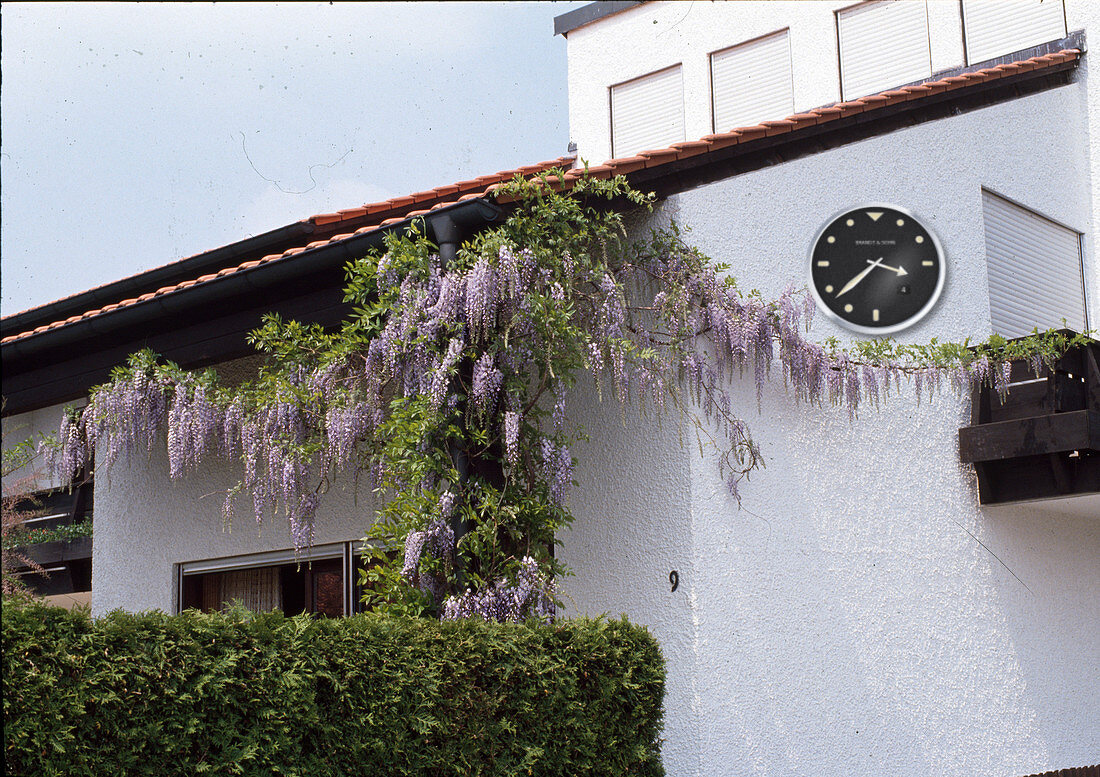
**3:38**
